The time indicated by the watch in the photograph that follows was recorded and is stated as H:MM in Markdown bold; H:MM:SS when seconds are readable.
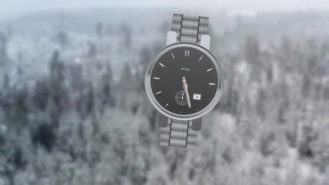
**5:27**
